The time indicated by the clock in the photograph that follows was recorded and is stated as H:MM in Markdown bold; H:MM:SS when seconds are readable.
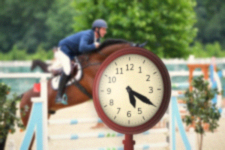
**5:20**
